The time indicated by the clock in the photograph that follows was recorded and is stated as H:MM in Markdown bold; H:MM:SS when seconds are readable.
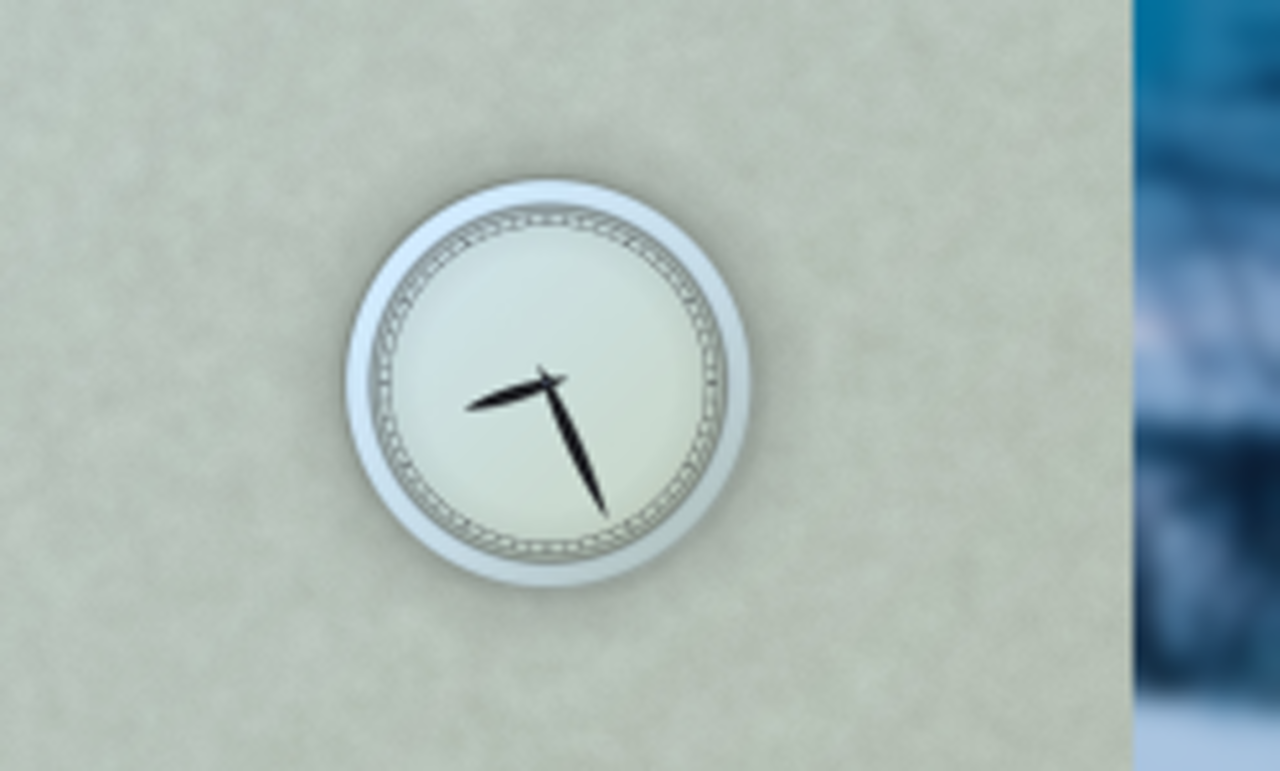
**8:26**
